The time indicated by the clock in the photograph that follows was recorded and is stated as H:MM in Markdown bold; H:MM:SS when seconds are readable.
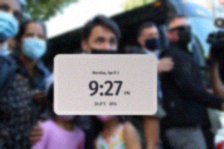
**9:27**
